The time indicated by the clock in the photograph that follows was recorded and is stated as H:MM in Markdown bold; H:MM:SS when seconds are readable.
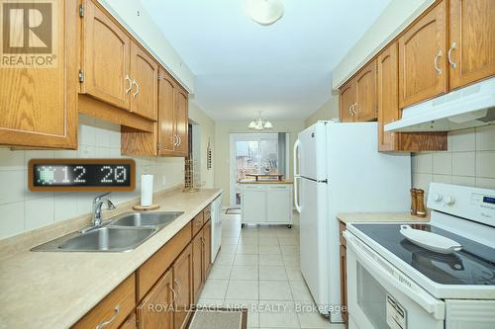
**12:20**
